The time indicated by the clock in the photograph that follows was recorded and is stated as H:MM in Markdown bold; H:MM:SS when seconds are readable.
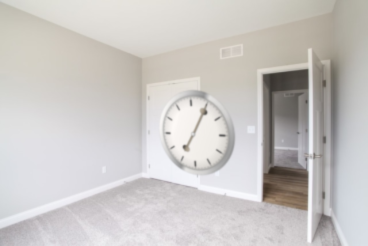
**7:05**
